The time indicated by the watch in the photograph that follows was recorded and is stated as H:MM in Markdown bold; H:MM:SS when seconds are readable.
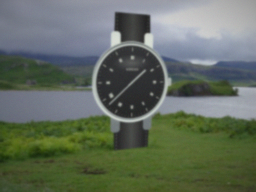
**1:38**
